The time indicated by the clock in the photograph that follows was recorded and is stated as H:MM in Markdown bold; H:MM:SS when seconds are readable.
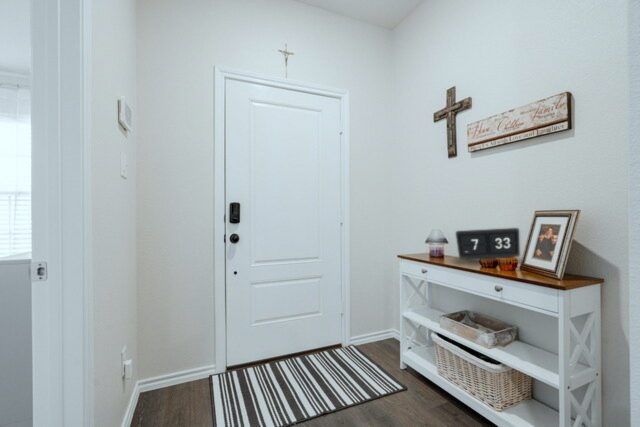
**7:33**
